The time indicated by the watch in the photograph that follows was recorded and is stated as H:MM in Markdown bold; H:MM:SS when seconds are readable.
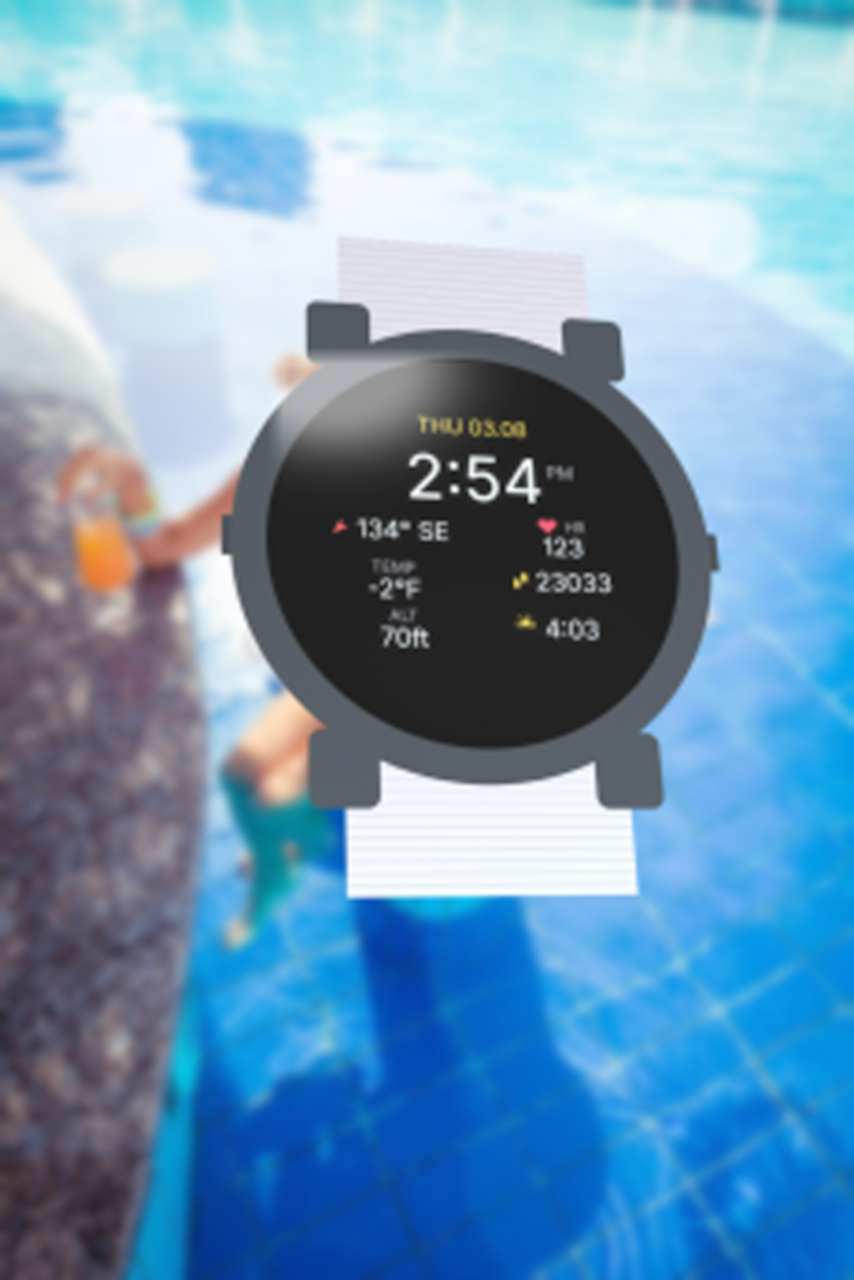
**2:54**
